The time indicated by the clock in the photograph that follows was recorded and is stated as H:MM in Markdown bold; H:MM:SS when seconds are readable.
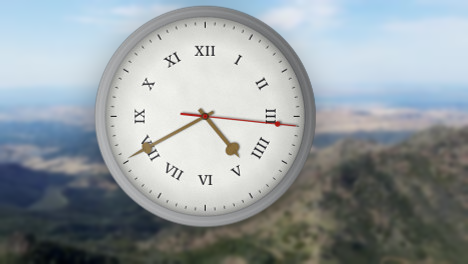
**4:40:16**
